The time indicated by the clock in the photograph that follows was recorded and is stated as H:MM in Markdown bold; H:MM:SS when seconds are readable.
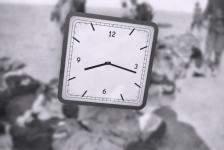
**8:17**
